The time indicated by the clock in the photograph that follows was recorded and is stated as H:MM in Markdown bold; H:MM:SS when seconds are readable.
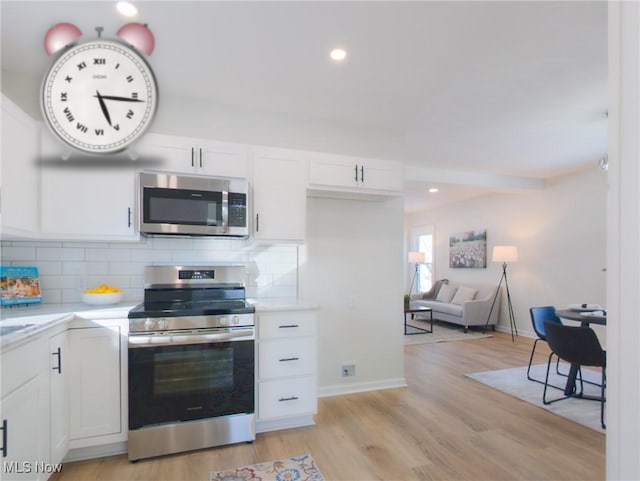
**5:16**
